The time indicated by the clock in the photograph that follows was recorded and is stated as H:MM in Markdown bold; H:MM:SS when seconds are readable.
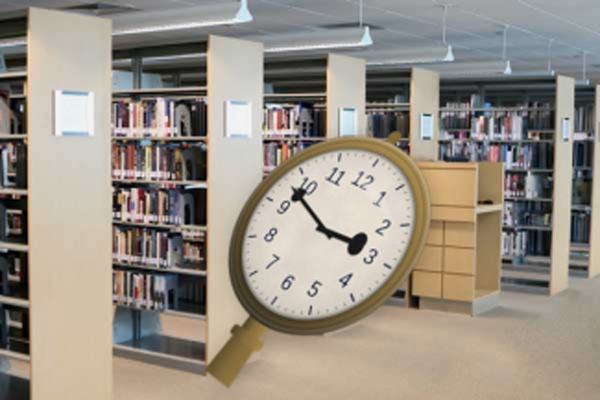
**2:48**
